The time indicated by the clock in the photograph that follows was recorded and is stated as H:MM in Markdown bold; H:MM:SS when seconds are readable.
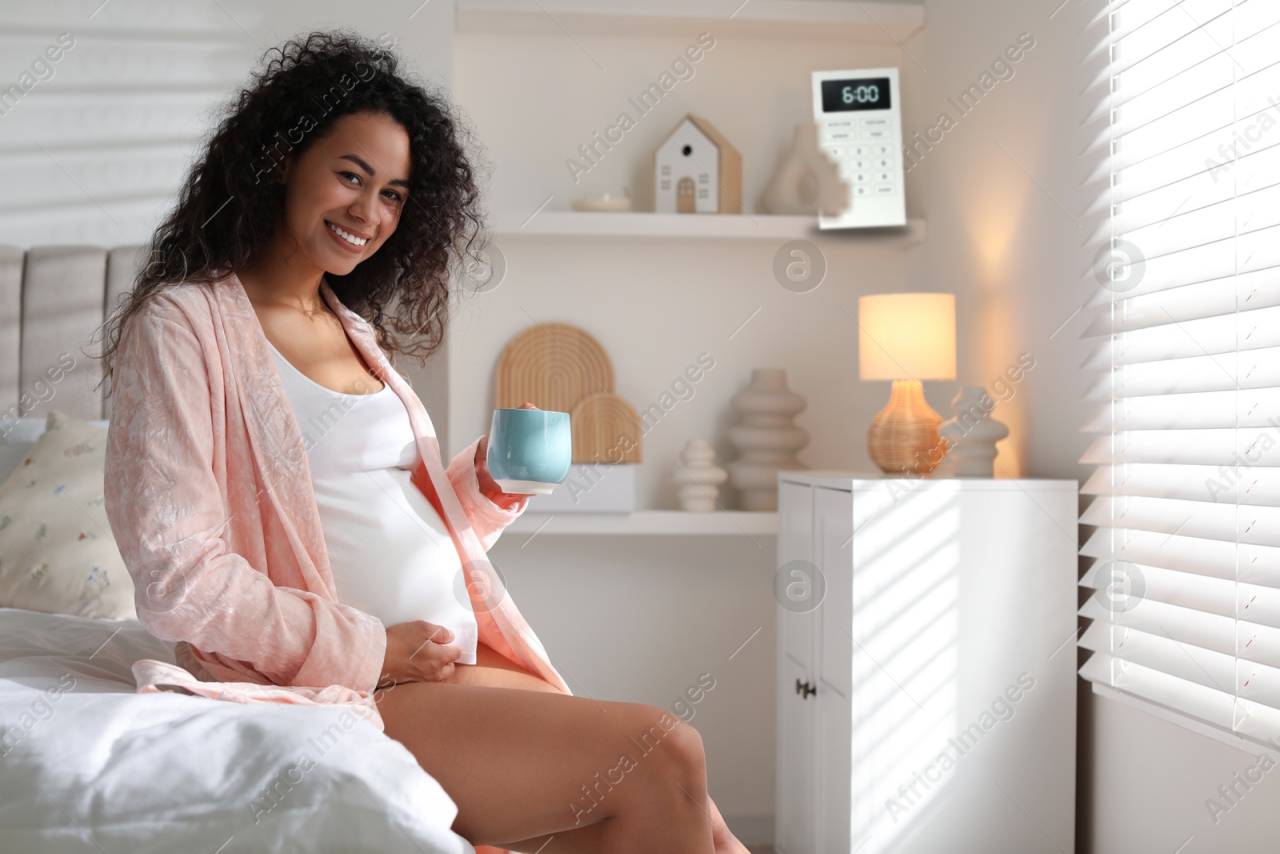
**6:00**
